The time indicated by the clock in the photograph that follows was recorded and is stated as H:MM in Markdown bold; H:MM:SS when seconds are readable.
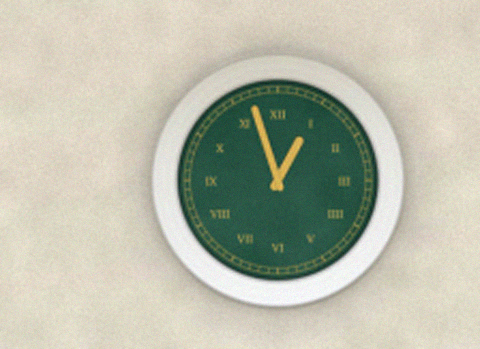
**12:57**
